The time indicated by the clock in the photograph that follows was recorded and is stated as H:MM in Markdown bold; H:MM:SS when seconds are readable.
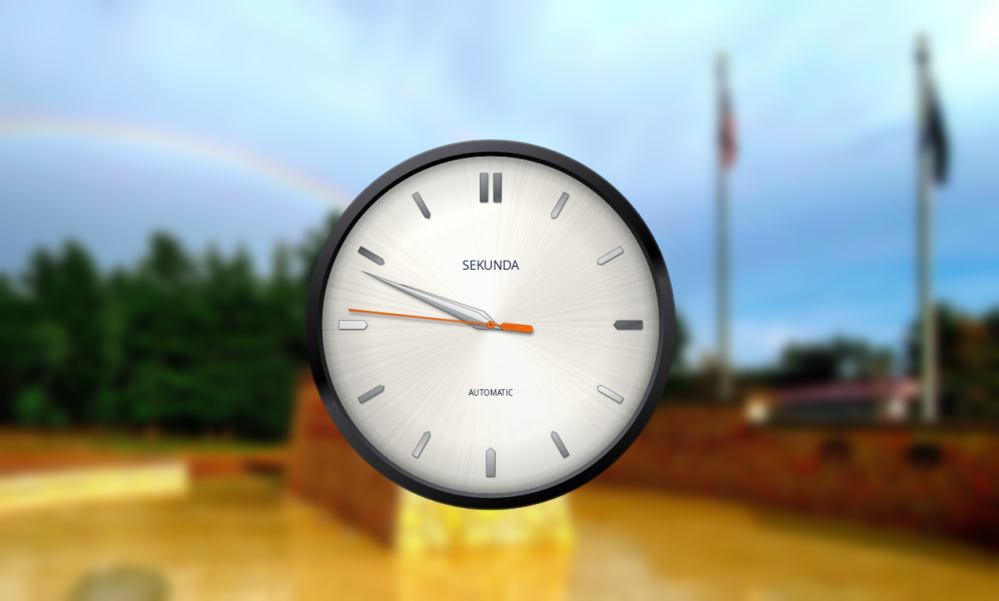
**9:48:46**
